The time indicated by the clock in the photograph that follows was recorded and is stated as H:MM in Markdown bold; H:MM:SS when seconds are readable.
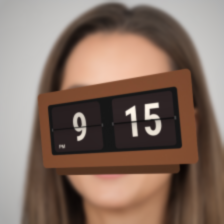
**9:15**
